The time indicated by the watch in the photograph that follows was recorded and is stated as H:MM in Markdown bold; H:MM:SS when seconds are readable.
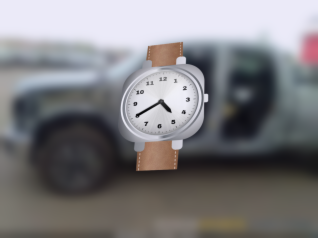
**4:40**
